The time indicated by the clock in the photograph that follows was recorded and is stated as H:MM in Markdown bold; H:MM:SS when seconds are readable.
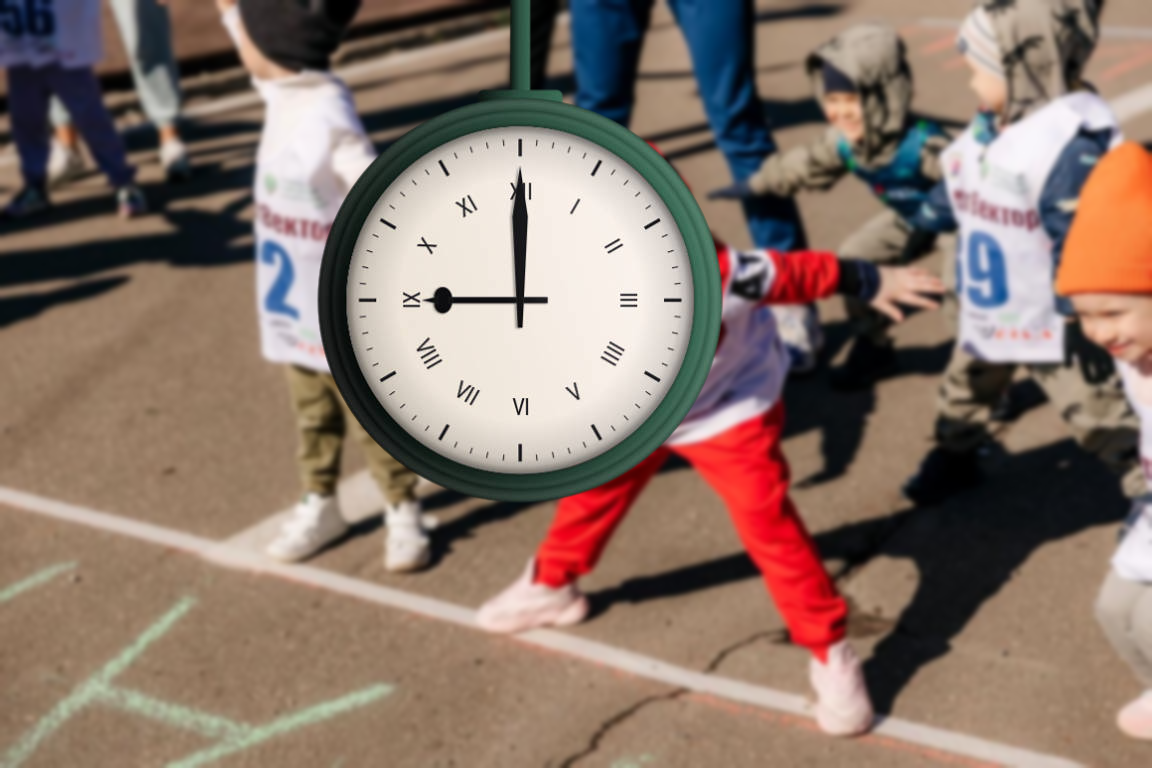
**9:00**
